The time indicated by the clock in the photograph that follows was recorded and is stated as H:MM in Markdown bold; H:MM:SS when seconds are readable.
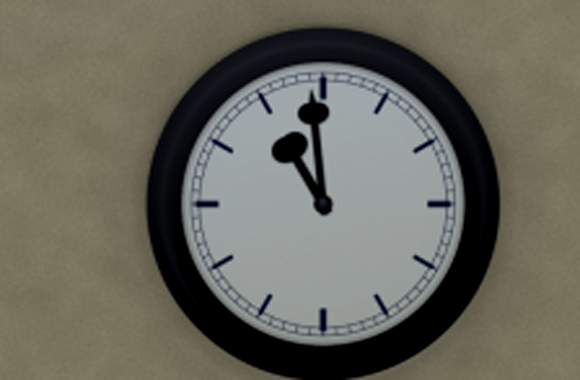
**10:59**
